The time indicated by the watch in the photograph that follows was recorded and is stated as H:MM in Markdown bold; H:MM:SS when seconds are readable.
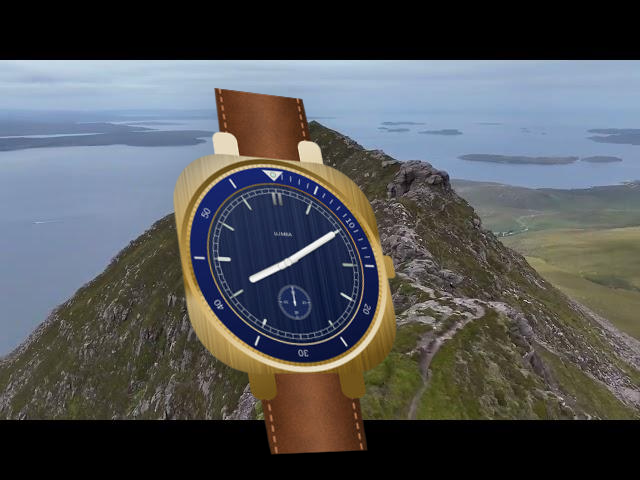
**8:10**
